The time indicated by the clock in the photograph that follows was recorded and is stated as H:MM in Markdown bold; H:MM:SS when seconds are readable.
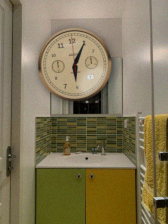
**6:05**
